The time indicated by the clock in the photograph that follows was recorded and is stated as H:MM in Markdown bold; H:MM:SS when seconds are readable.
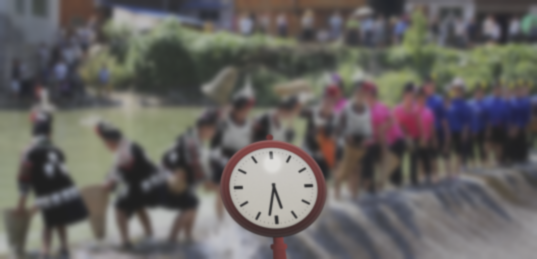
**5:32**
